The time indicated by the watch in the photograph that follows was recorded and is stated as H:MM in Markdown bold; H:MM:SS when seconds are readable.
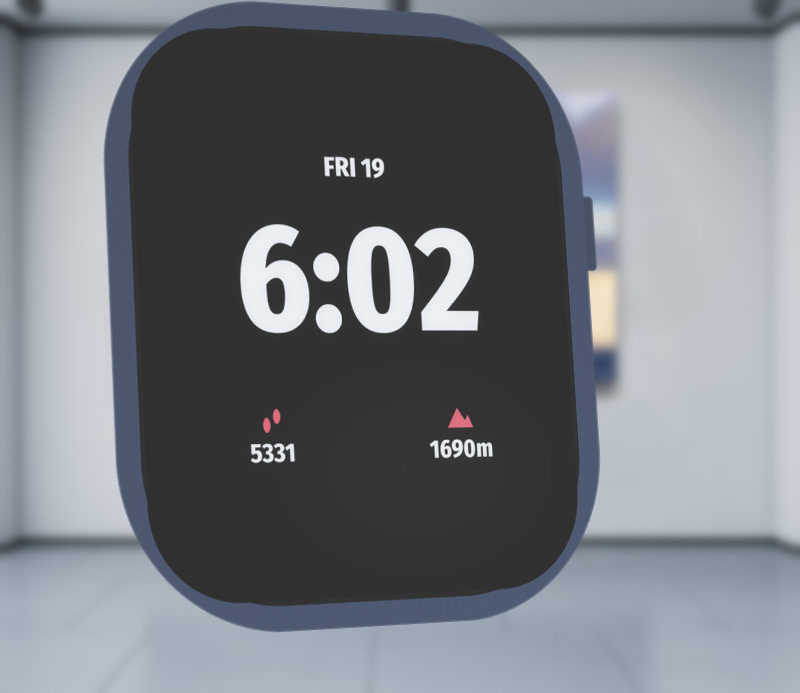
**6:02**
